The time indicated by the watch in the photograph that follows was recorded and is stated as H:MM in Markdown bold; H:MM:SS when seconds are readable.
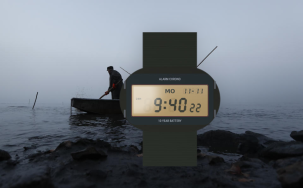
**9:40:22**
